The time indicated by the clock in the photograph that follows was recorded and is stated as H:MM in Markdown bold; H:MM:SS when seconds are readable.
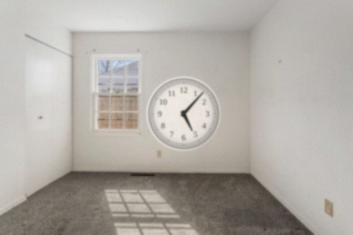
**5:07**
